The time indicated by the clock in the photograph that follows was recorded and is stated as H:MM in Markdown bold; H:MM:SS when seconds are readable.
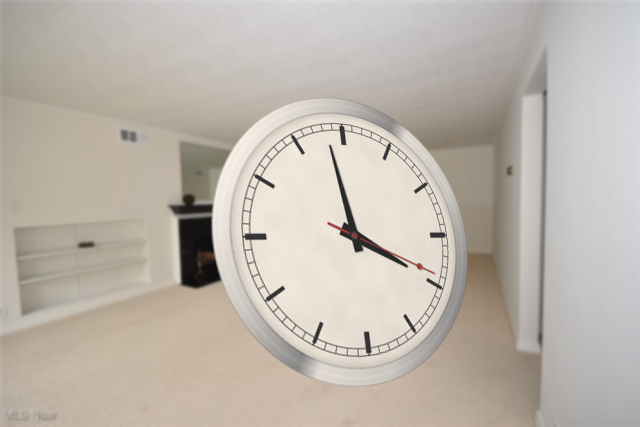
**3:58:19**
